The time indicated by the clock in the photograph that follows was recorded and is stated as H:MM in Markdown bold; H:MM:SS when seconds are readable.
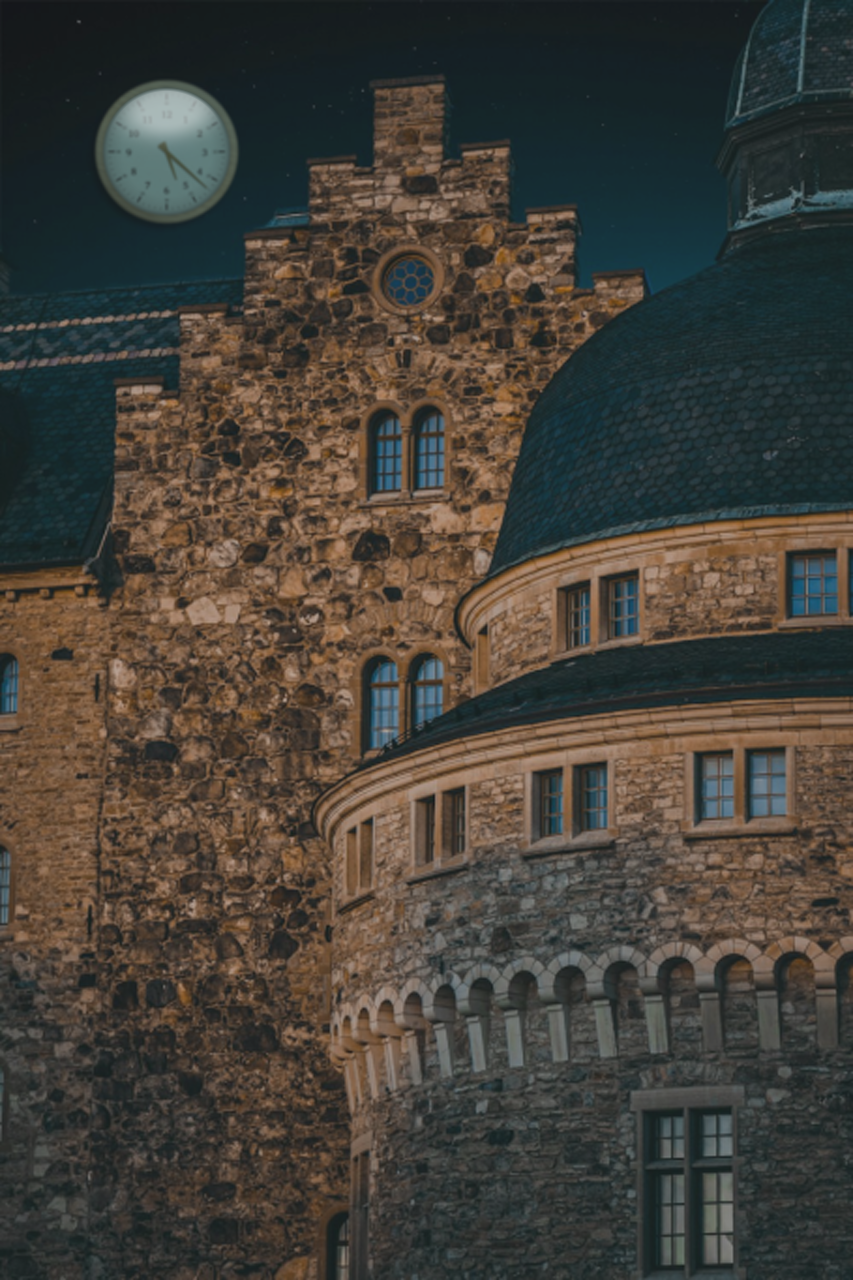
**5:22**
